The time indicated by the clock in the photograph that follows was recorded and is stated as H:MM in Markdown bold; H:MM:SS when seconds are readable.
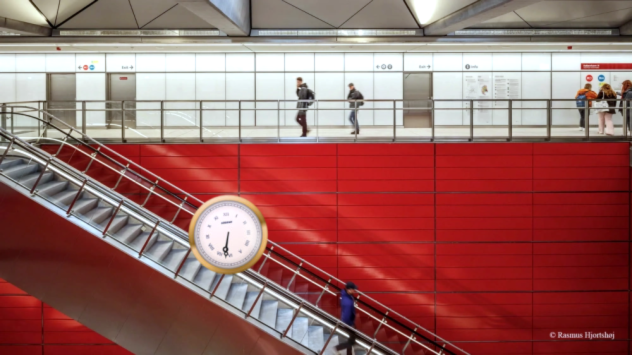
**6:32**
